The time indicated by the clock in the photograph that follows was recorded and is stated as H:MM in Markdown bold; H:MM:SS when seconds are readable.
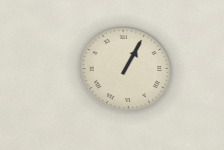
**1:05**
